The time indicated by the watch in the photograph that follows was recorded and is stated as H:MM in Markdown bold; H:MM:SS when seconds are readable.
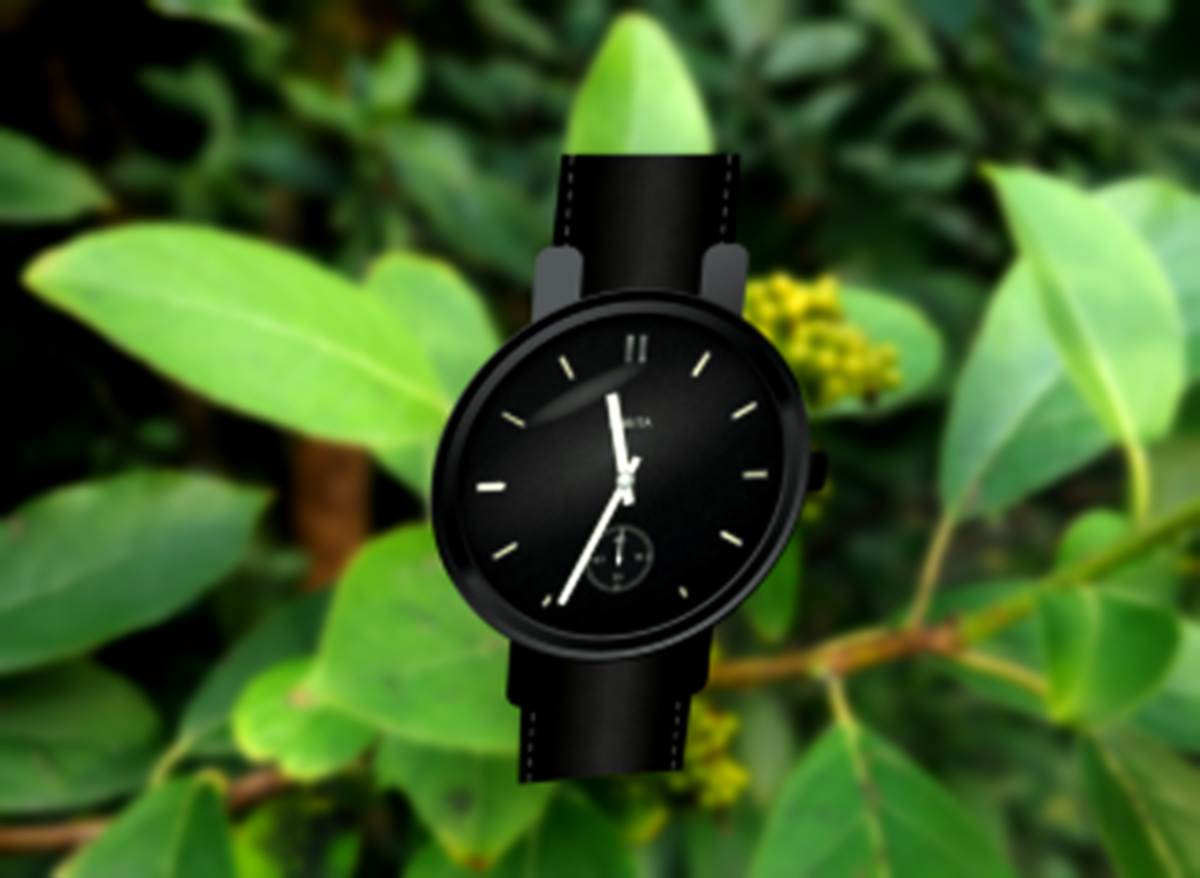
**11:34**
